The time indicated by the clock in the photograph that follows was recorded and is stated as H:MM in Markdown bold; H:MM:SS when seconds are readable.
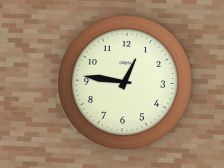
**12:46**
